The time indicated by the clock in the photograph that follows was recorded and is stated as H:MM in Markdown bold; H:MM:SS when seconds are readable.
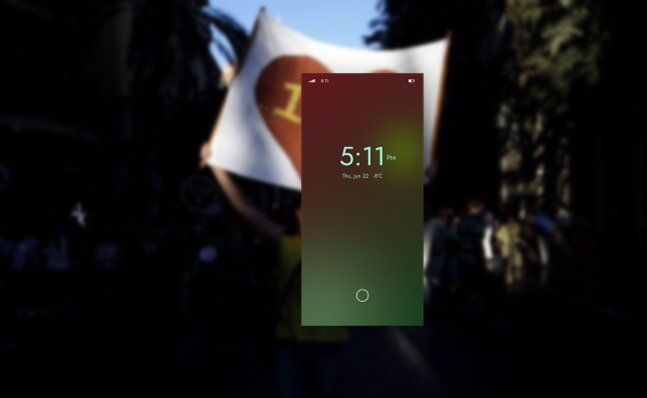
**5:11**
